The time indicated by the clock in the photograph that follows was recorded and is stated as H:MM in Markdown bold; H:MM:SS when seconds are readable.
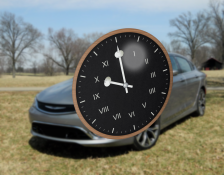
**10:00**
